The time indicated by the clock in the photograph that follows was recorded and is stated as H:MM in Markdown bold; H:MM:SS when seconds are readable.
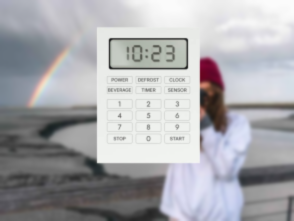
**10:23**
